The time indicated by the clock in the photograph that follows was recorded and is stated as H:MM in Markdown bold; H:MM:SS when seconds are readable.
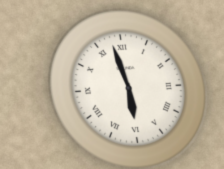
**5:58**
